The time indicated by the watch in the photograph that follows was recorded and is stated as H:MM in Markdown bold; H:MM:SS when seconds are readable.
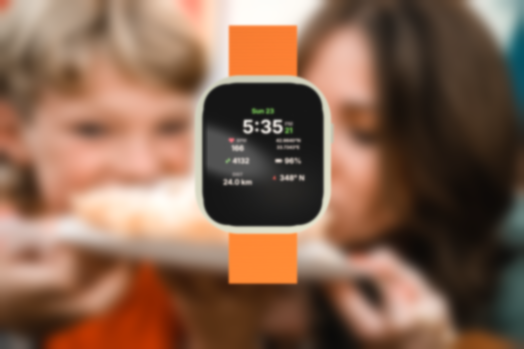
**5:35**
